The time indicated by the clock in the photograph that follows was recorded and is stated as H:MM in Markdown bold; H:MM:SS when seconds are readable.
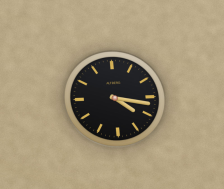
**4:17**
